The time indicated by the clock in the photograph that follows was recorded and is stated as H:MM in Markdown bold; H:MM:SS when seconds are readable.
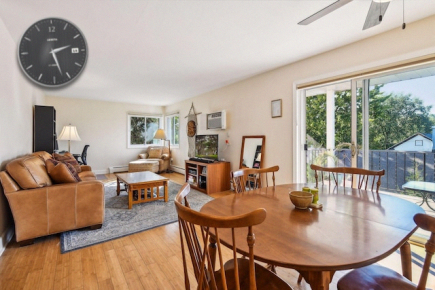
**2:27**
